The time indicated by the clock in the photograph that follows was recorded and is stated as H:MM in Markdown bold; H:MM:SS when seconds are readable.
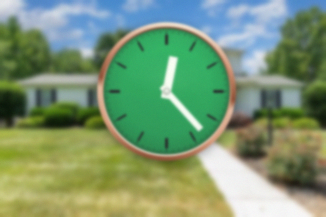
**12:23**
